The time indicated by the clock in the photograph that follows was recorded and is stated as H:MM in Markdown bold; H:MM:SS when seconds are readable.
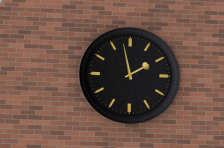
**1:58**
